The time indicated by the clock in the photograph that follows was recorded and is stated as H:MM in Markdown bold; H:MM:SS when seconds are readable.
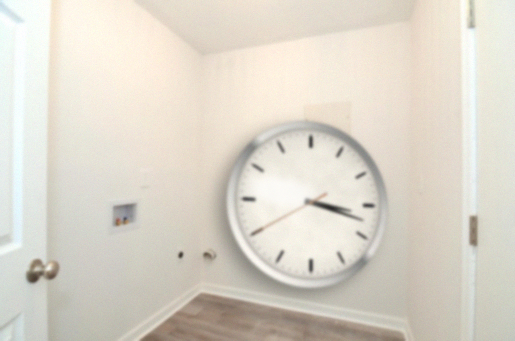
**3:17:40**
